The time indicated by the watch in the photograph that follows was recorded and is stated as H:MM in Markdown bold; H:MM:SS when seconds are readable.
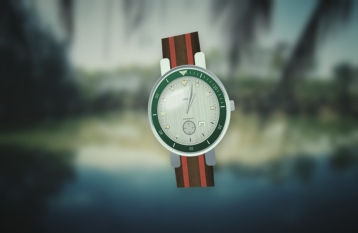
**1:03**
